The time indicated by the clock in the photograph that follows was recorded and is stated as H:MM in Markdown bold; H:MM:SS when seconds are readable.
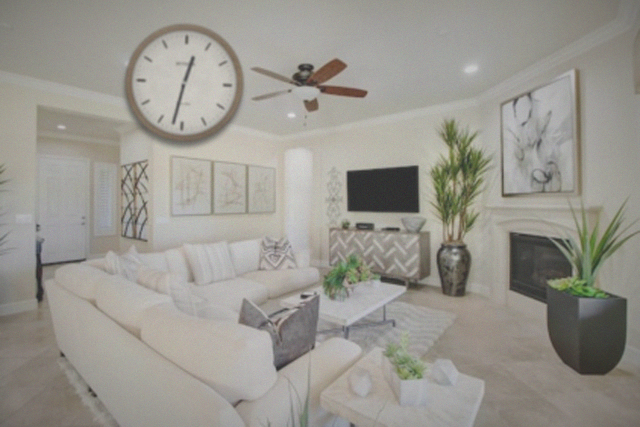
**12:32**
